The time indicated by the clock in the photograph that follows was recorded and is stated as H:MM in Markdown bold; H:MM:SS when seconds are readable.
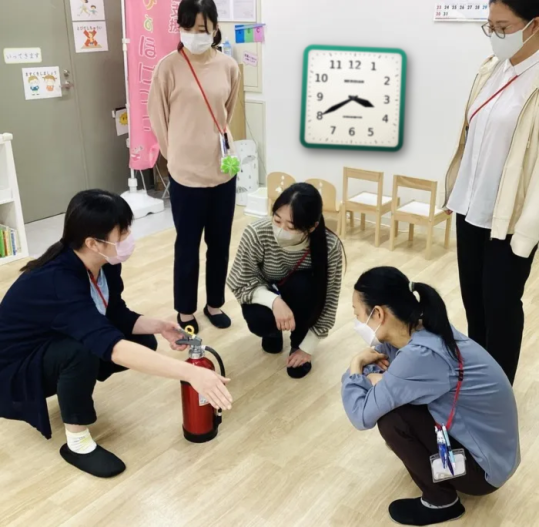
**3:40**
